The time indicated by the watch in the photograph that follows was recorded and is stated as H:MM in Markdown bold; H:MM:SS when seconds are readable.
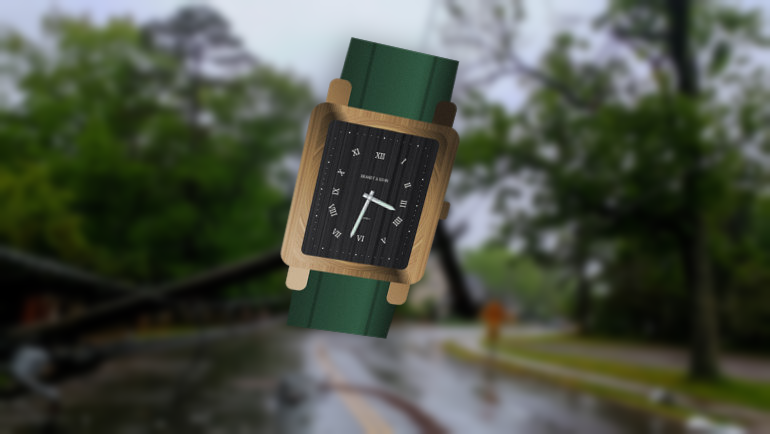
**3:32**
